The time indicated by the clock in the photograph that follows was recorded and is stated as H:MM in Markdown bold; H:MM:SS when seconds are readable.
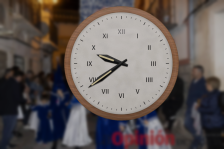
**9:39**
